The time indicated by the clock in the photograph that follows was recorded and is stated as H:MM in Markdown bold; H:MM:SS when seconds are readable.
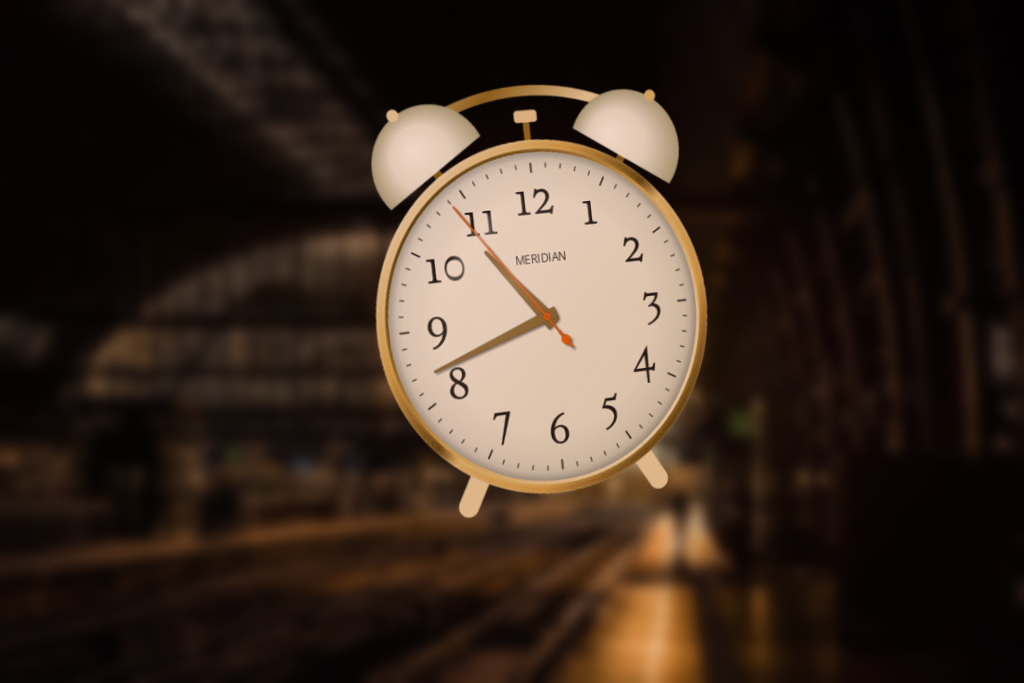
**10:41:54**
